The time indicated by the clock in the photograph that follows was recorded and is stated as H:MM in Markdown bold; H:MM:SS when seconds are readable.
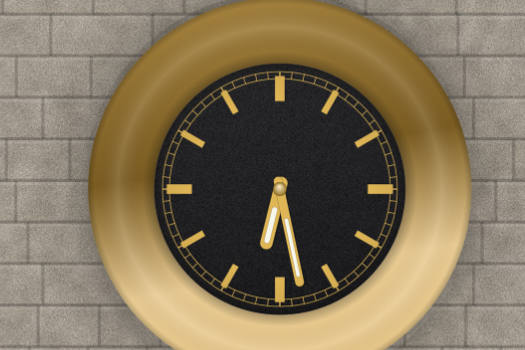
**6:28**
